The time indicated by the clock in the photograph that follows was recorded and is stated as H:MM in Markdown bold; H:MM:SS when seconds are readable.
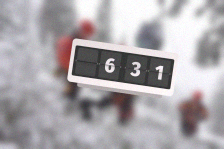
**6:31**
